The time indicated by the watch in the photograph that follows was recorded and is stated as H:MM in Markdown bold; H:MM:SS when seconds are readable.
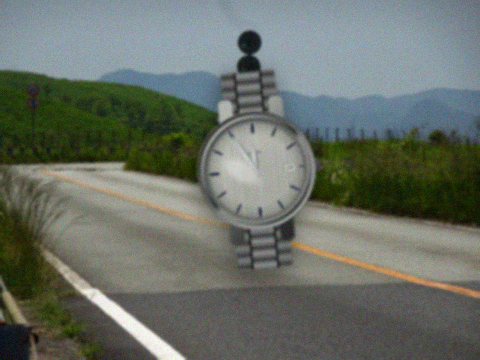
**11:55**
